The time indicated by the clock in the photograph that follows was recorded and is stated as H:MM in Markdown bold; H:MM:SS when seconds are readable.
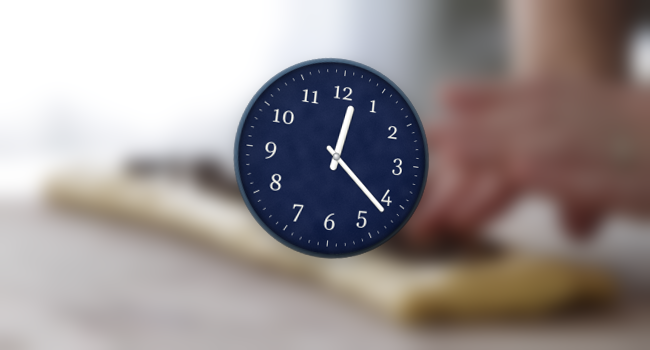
**12:22**
